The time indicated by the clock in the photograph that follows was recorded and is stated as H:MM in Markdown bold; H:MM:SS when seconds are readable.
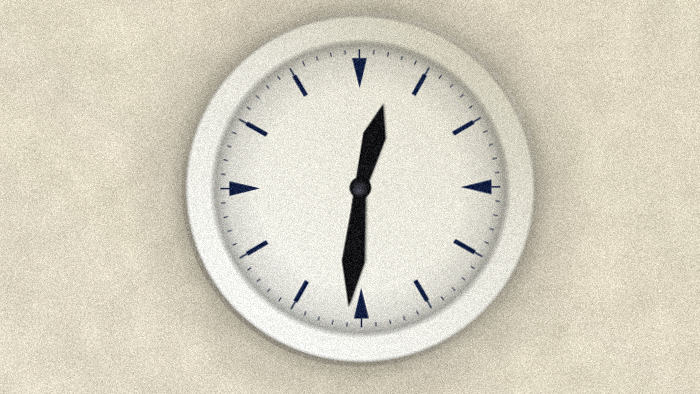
**12:31**
